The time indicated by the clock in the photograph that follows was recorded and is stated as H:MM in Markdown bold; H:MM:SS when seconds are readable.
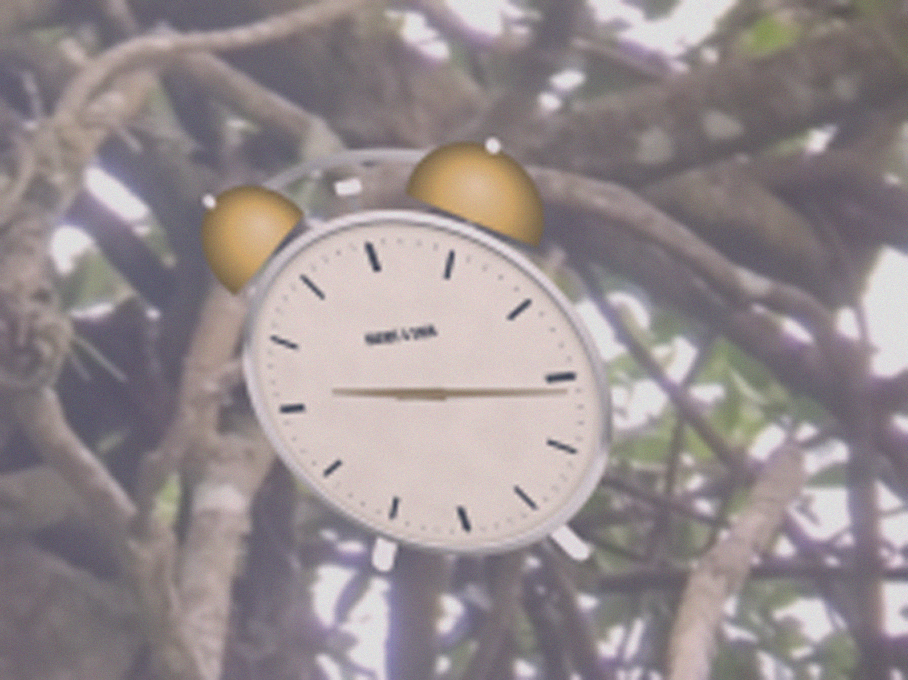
**9:16**
